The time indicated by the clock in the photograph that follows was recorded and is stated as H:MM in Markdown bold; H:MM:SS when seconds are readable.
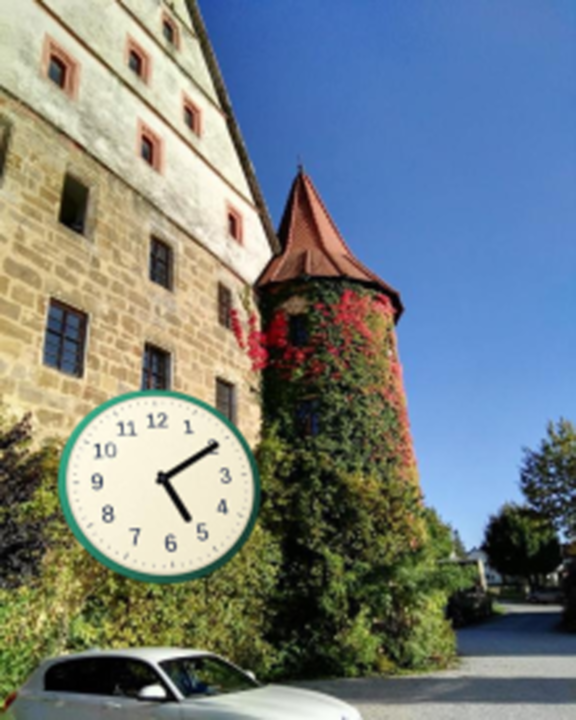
**5:10**
